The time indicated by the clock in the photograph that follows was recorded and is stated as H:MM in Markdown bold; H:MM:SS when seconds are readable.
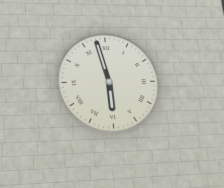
**5:58**
